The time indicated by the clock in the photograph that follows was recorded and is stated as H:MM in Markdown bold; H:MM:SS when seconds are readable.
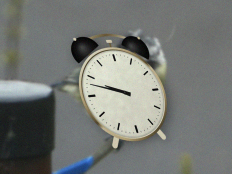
**9:48**
